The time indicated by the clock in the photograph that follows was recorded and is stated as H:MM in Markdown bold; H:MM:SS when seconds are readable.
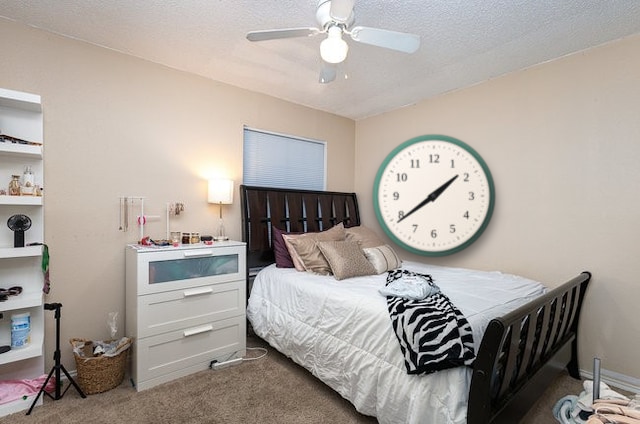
**1:39**
